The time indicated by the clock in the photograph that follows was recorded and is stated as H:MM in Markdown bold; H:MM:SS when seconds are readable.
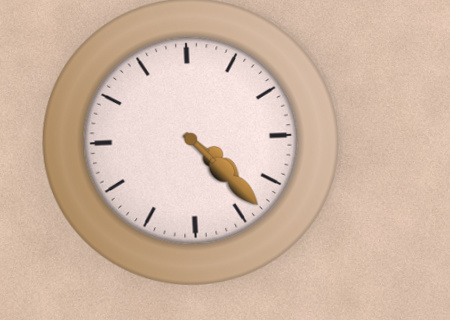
**4:23**
